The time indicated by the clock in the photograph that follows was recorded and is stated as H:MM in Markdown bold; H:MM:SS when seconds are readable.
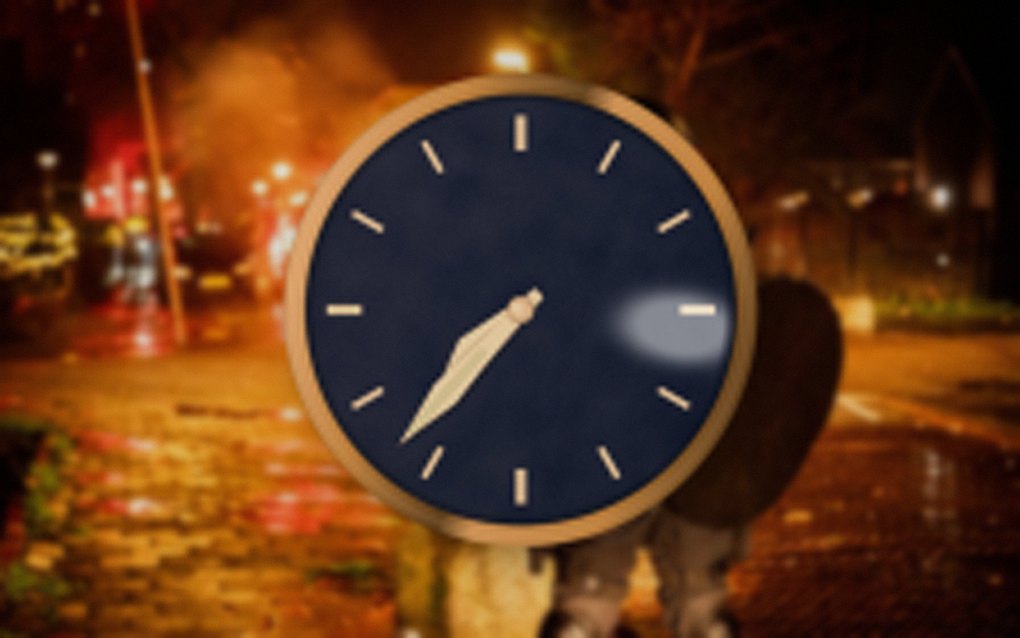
**7:37**
